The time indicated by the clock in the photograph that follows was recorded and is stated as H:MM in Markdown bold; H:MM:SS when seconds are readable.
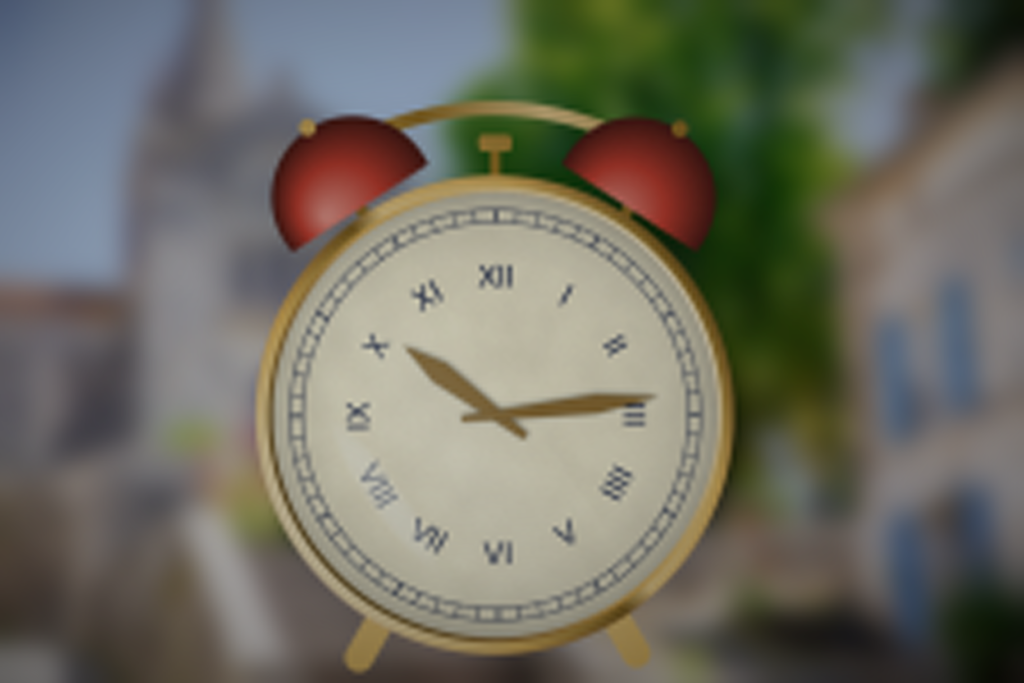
**10:14**
